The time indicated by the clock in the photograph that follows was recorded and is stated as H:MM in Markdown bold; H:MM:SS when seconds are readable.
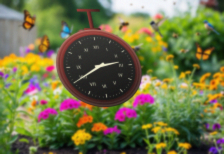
**2:40**
